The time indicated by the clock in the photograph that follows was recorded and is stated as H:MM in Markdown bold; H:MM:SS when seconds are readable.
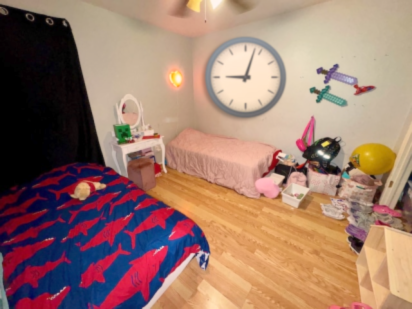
**9:03**
